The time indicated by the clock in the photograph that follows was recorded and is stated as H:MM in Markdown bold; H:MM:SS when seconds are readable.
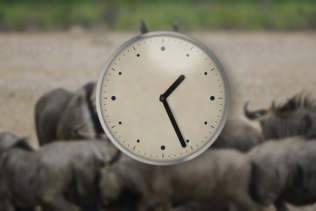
**1:26**
